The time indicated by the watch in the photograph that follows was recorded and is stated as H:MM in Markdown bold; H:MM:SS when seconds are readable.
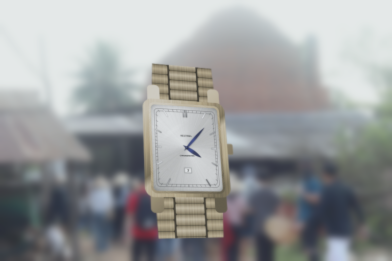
**4:07**
